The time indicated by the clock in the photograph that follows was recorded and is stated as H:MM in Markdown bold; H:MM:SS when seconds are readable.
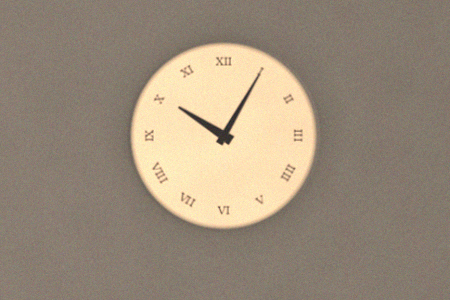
**10:05**
